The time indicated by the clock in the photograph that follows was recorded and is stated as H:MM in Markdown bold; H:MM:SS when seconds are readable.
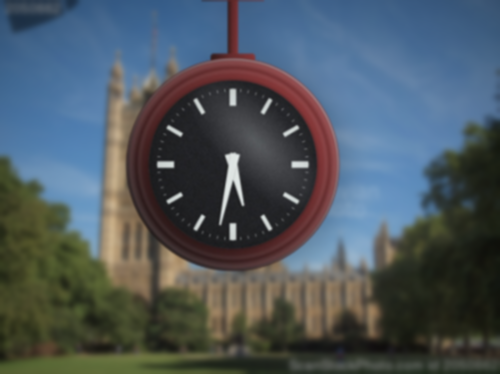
**5:32**
